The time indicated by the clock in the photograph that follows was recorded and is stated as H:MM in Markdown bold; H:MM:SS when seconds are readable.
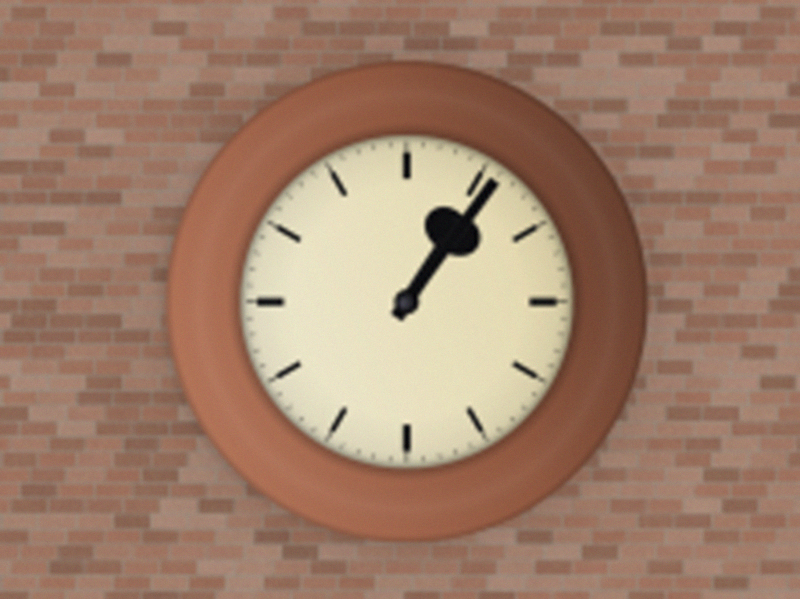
**1:06**
